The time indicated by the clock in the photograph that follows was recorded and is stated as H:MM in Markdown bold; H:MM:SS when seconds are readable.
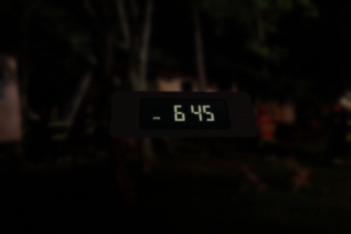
**6:45**
